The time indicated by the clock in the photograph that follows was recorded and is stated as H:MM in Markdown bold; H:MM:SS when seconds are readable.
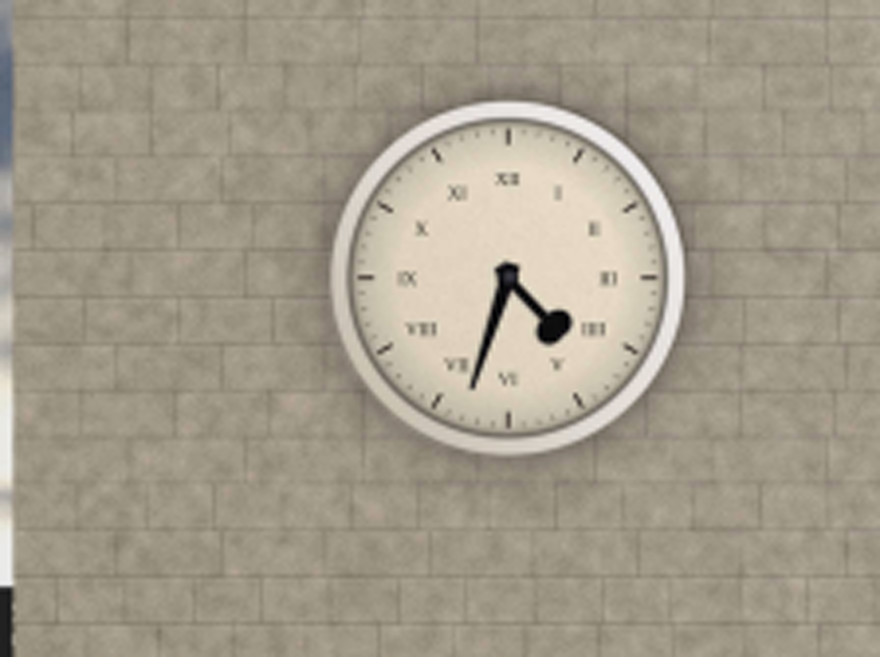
**4:33**
